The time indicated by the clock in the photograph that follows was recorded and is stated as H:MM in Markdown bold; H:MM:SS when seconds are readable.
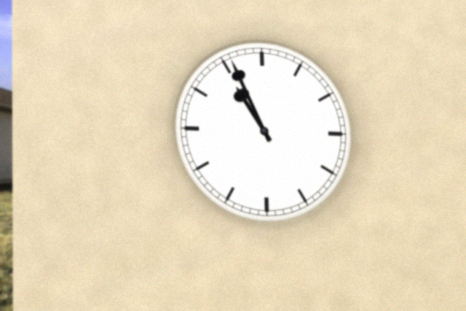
**10:56**
